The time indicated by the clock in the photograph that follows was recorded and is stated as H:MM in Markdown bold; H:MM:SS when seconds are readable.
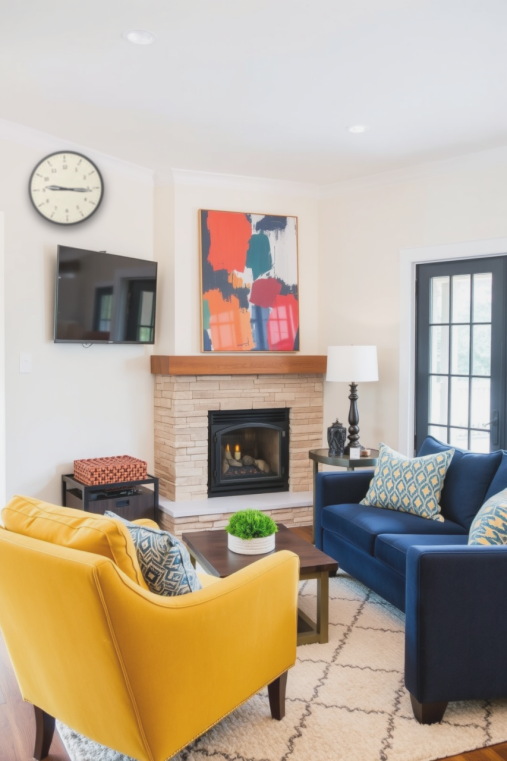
**9:16**
